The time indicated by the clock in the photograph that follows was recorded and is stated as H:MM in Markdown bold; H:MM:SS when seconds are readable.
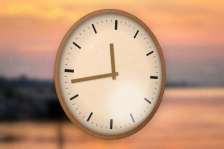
**11:43**
